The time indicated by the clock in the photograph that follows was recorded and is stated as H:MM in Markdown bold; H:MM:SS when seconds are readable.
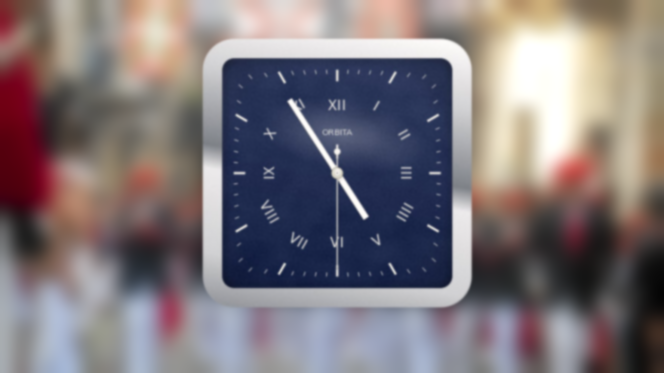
**4:54:30**
